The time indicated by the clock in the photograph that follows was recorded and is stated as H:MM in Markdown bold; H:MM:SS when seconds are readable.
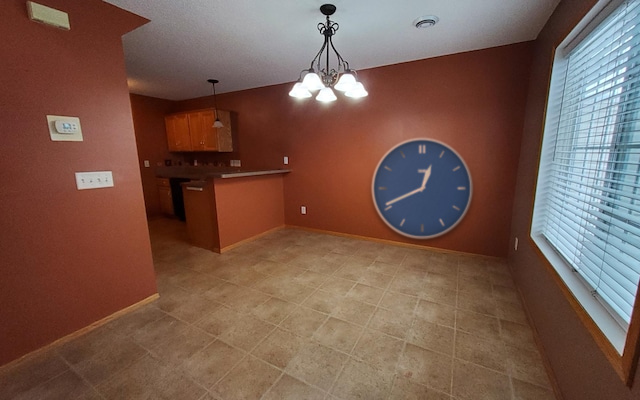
**12:41**
